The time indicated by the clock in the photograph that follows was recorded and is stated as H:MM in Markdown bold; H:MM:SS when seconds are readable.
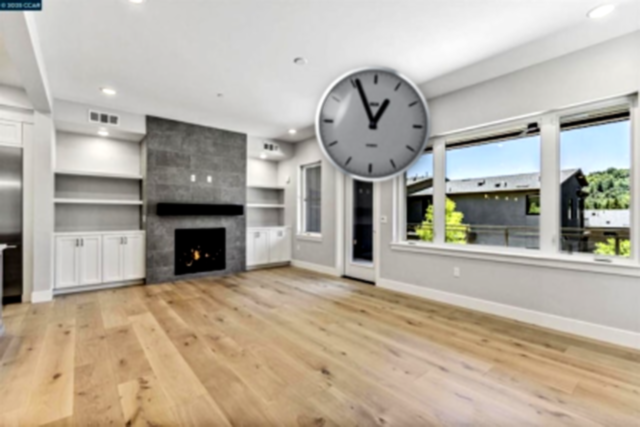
**12:56**
